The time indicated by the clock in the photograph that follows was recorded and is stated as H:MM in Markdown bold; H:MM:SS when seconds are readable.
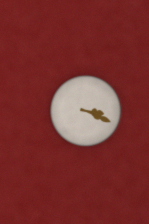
**3:19**
